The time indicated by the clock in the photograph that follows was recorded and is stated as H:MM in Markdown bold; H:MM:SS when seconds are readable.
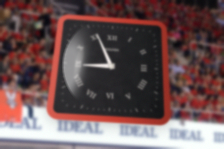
**8:56**
